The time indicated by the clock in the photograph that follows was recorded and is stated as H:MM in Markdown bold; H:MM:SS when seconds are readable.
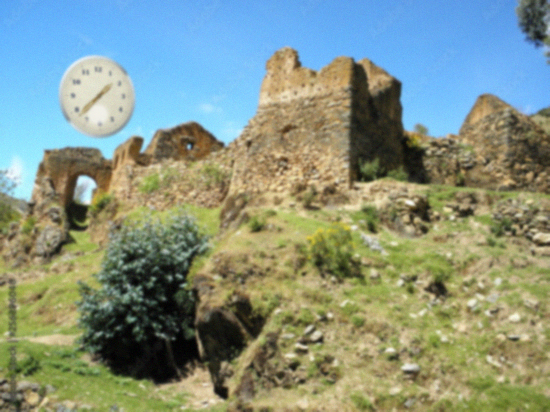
**1:38**
